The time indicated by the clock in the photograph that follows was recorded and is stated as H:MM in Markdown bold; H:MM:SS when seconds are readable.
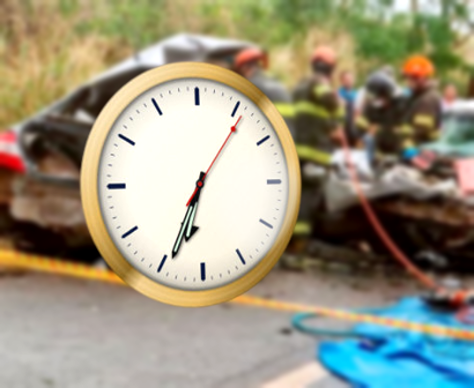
**6:34:06**
